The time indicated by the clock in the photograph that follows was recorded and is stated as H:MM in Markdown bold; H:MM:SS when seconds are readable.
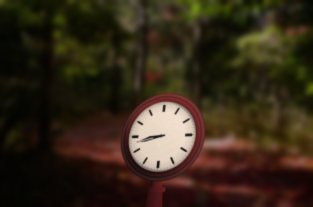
**8:43**
